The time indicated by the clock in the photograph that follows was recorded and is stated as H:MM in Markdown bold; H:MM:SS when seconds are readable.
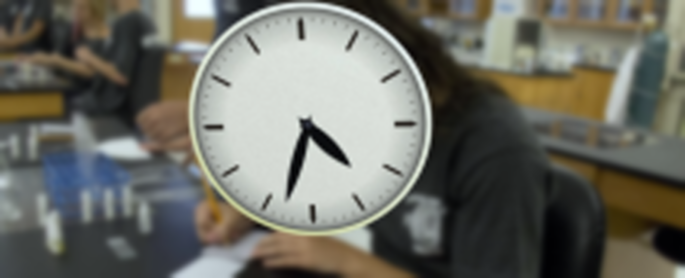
**4:33**
